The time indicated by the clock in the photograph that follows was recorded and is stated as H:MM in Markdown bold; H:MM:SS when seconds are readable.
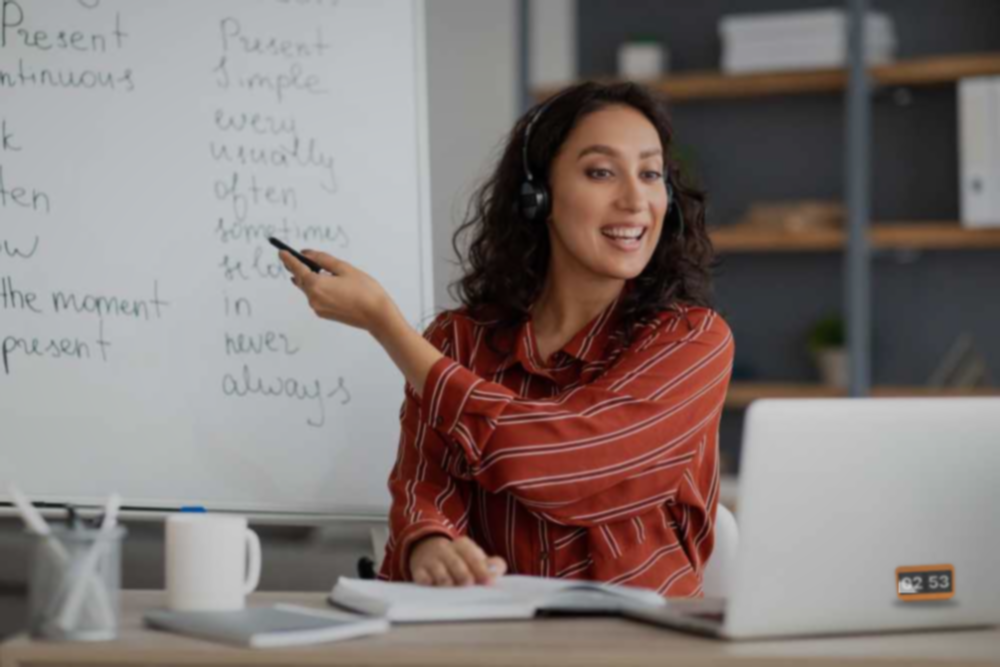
**2:53**
